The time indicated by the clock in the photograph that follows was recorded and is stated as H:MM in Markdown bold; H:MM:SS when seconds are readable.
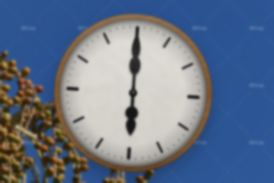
**6:00**
